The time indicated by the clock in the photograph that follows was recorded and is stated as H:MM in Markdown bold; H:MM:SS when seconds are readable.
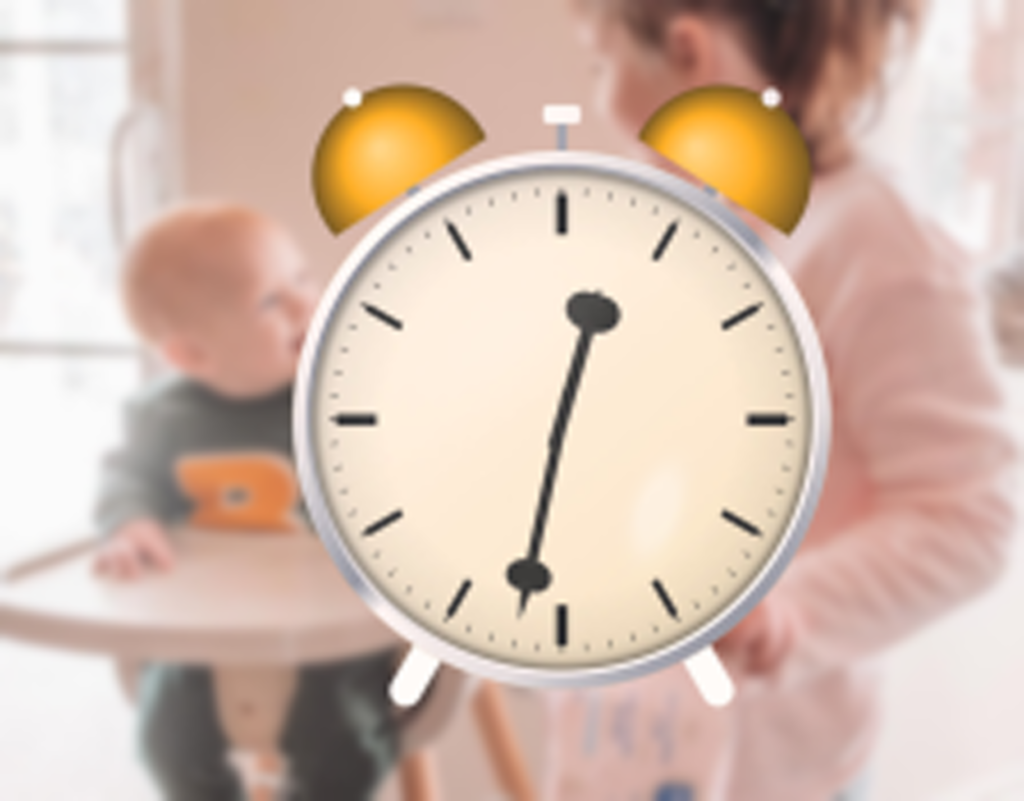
**12:32**
